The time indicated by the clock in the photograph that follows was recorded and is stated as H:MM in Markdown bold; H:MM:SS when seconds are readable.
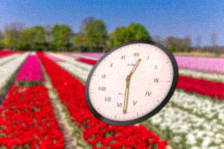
**12:28**
